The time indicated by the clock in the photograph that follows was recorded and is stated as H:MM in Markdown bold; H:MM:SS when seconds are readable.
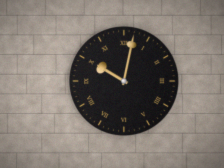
**10:02**
